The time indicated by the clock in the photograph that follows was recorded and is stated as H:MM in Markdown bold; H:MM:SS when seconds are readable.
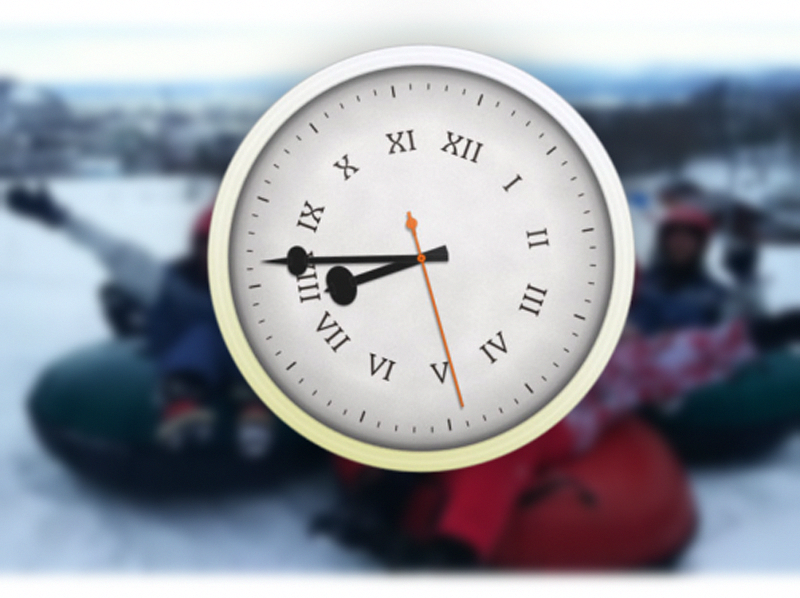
**7:41:24**
